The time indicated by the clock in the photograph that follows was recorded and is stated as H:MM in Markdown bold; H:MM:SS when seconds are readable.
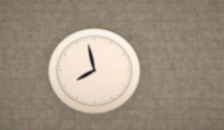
**7:58**
